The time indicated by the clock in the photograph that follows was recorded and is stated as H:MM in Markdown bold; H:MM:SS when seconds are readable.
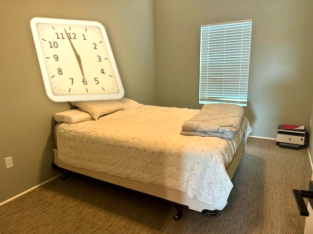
**5:58**
